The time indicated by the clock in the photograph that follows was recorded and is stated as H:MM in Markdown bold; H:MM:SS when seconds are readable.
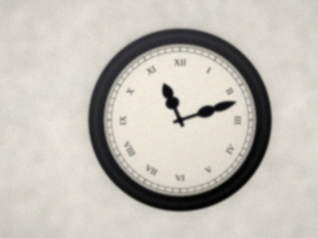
**11:12**
